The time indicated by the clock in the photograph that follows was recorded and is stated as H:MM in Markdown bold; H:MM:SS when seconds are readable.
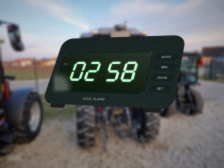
**2:58**
